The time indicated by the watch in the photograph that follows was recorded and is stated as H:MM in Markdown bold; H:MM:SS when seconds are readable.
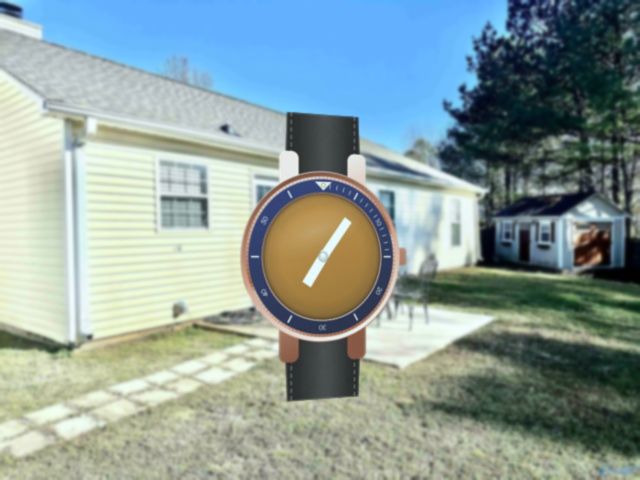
**7:06**
